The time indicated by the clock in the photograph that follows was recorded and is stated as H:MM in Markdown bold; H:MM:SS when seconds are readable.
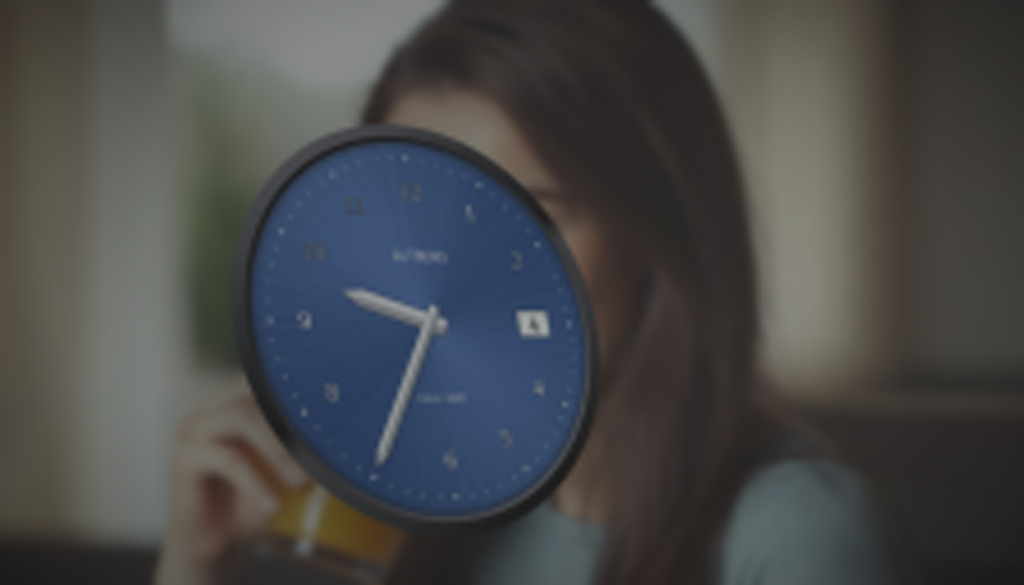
**9:35**
